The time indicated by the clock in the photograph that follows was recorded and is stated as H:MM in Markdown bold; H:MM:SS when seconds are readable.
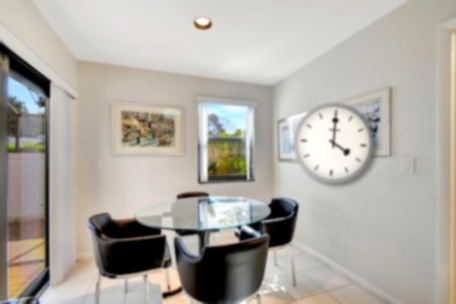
**4:00**
